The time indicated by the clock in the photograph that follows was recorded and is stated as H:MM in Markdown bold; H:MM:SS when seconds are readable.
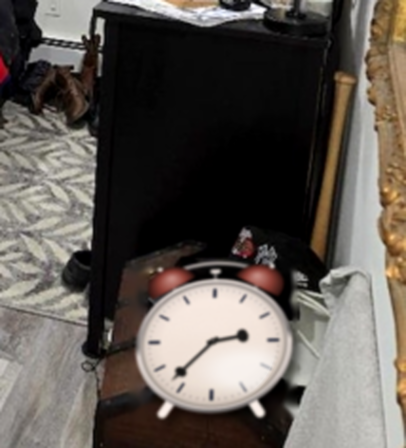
**2:37**
